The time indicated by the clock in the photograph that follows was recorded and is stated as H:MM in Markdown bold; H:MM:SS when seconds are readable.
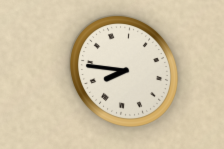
**8:49**
